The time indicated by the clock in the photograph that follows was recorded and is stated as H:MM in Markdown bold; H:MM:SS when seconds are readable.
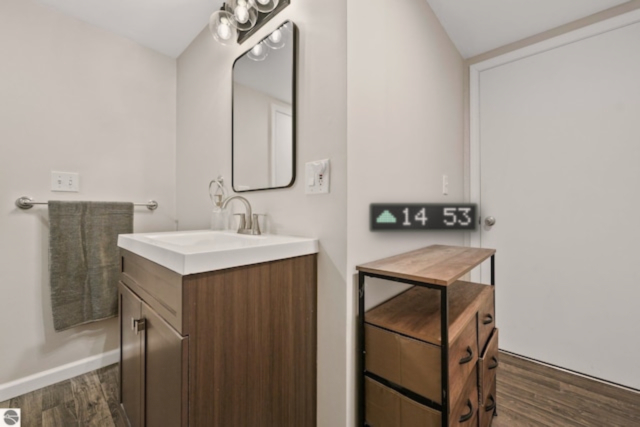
**14:53**
